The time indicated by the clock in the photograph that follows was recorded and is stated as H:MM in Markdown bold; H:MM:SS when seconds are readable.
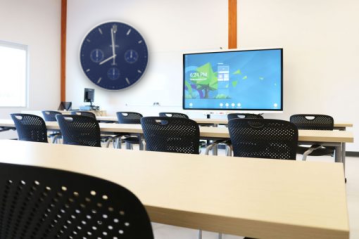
**7:59**
